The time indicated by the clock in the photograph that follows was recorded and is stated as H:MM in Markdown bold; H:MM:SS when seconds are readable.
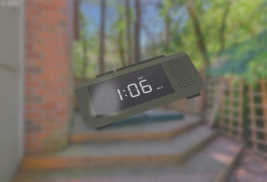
**1:06**
